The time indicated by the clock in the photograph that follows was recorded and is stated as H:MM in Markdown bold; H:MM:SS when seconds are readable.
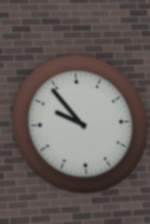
**9:54**
